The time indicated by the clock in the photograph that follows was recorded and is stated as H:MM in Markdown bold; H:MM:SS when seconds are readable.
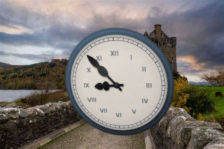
**8:53**
